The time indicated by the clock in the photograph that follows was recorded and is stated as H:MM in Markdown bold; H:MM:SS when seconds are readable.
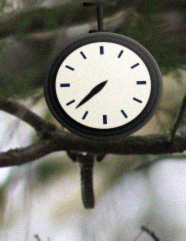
**7:38**
